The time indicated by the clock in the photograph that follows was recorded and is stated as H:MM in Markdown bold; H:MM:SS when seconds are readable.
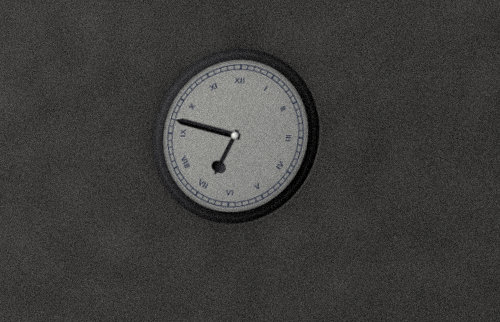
**6:47**
